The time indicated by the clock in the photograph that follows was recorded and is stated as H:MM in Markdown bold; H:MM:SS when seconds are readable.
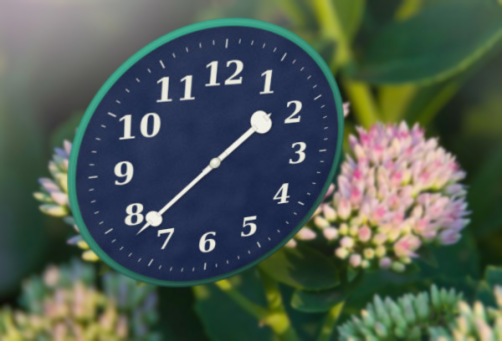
**1:38**
